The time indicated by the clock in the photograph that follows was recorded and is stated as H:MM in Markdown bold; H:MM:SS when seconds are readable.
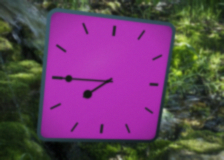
**7:45**
